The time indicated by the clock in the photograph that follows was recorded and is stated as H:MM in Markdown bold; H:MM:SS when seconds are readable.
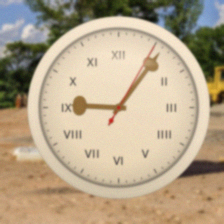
**9:06:05**
